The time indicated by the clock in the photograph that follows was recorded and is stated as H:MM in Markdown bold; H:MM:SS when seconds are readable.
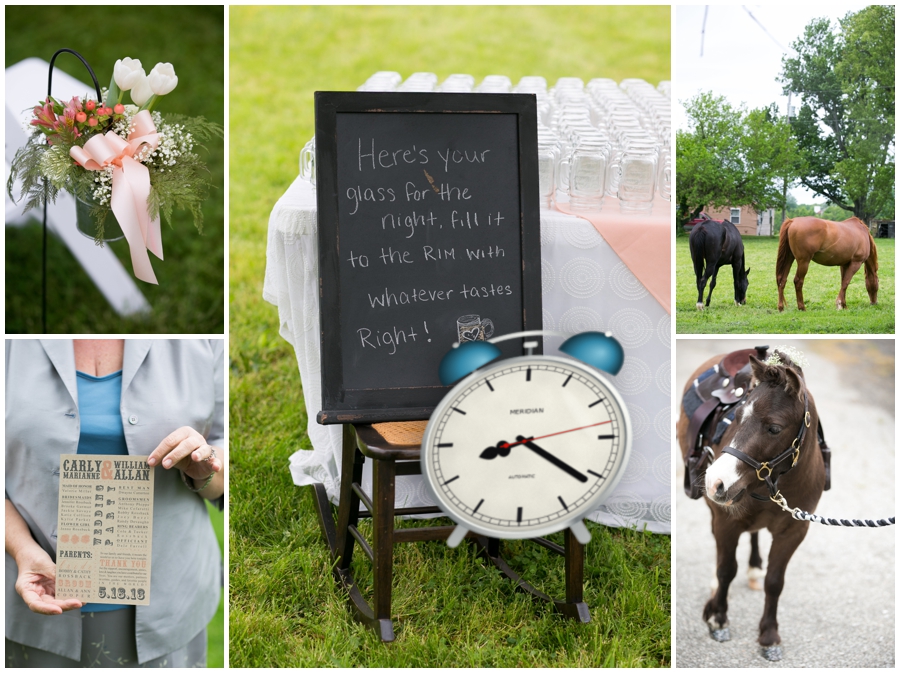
**8:21:13**
